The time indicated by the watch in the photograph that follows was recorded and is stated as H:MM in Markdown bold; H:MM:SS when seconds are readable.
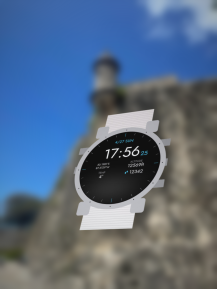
**17:56**
